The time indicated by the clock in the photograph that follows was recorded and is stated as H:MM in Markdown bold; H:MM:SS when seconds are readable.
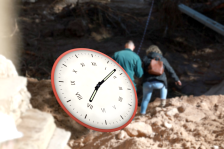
**7:08**
